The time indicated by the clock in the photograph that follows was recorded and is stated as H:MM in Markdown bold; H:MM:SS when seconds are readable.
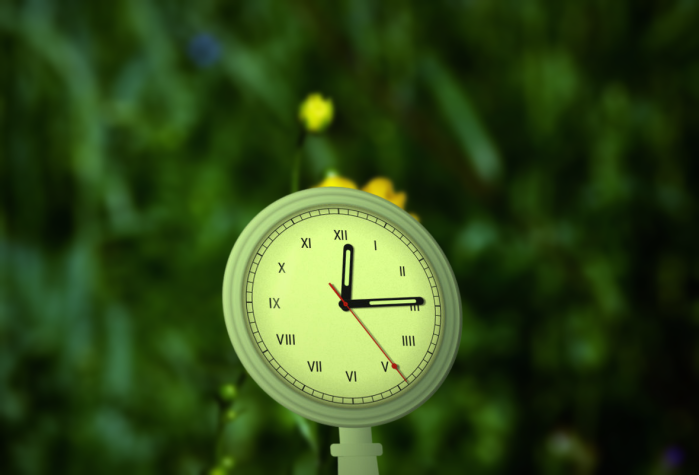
**12:14:24**
